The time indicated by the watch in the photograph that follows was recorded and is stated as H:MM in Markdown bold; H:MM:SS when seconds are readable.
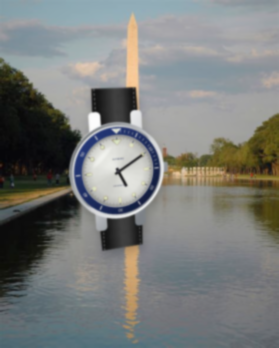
**5:10**
